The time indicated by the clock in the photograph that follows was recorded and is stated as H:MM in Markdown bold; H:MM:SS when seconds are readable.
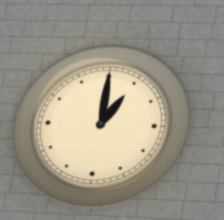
**1:00**
